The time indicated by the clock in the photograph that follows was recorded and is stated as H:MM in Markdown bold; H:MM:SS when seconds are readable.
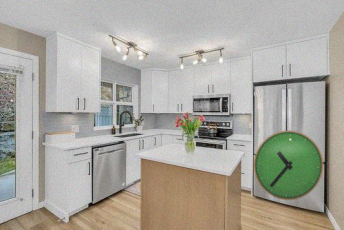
**10:36**
